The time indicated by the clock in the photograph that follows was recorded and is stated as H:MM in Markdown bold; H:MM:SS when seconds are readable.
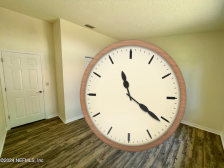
**11:21**
